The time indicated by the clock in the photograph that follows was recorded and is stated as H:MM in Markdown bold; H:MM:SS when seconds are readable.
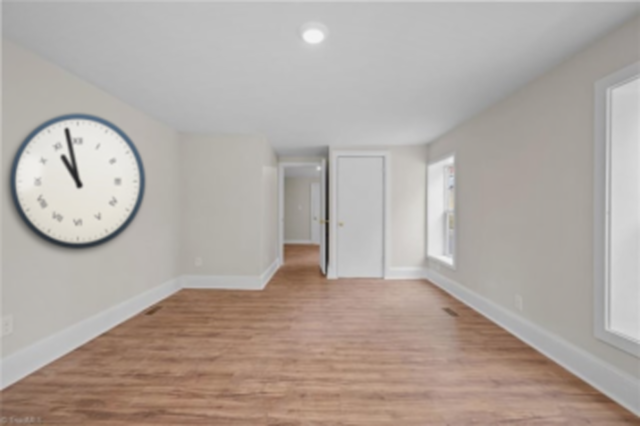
**10:58**
